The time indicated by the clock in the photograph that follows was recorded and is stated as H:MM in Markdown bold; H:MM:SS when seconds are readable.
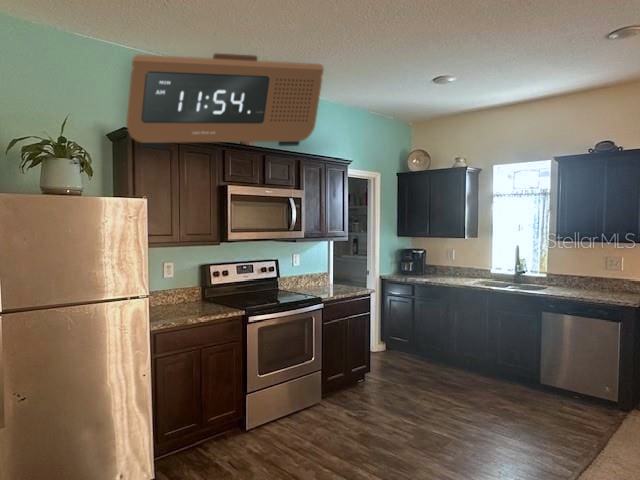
**11:54**
